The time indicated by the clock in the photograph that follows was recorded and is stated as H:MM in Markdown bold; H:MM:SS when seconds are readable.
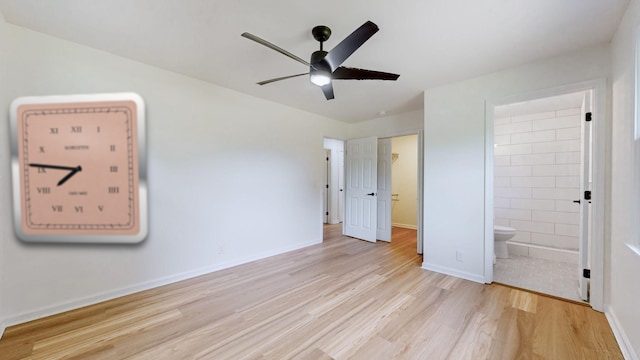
**7:46**
